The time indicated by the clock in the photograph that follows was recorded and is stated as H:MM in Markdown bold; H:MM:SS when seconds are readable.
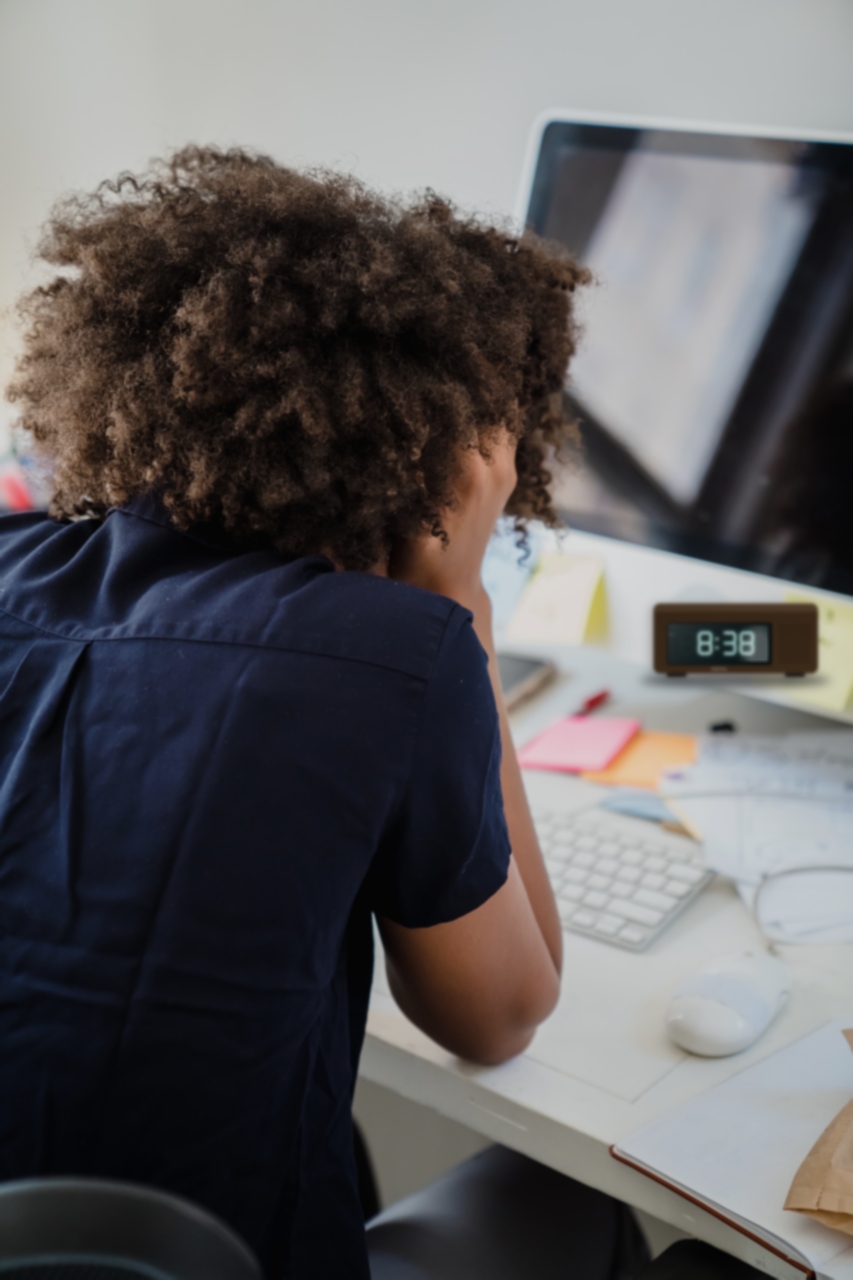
**8:38**
